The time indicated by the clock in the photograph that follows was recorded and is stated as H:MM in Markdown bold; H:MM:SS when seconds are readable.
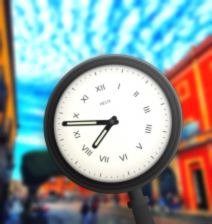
**7:48**
